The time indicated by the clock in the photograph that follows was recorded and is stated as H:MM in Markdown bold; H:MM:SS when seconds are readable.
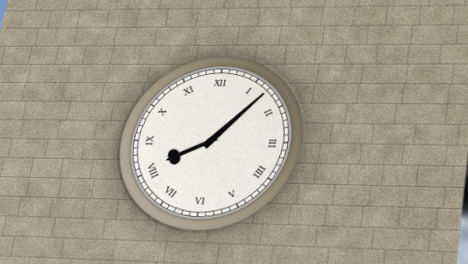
**8:07**
